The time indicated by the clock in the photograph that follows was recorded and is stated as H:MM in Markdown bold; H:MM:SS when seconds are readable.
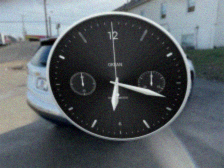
**6:18**
